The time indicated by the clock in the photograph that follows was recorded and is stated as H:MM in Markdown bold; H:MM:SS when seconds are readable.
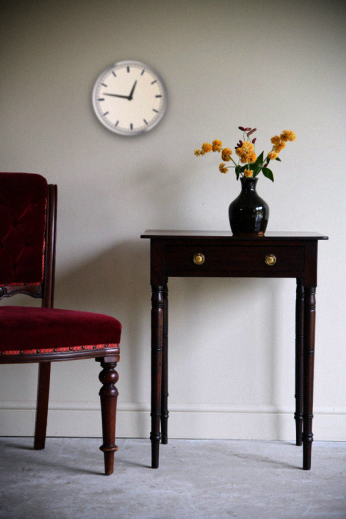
**12:47**
